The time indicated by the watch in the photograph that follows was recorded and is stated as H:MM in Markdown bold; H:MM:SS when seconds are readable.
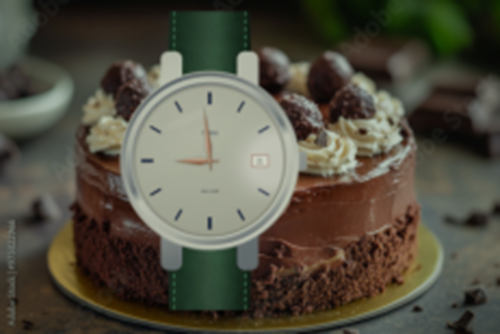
**8:59**
